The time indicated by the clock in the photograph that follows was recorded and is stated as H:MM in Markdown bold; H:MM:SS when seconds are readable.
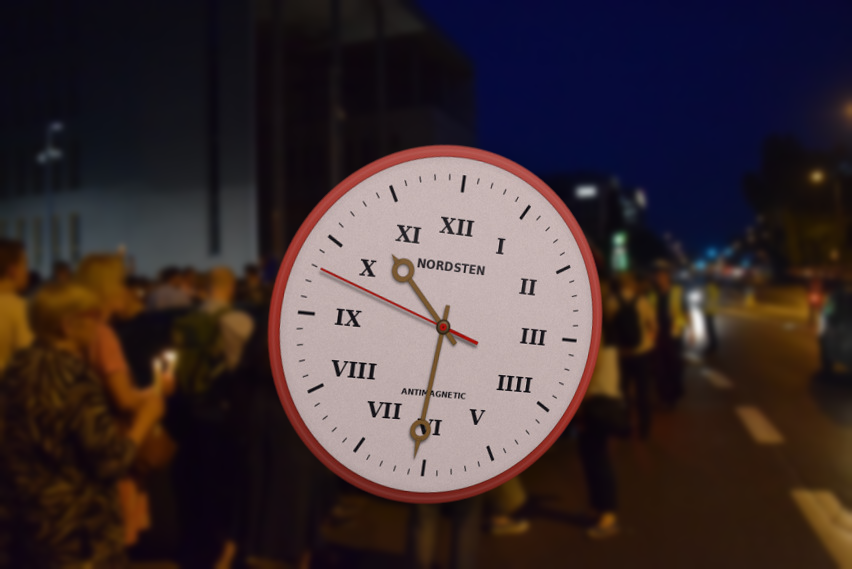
**10:30:48**
